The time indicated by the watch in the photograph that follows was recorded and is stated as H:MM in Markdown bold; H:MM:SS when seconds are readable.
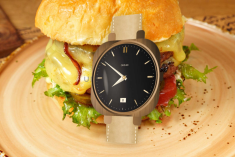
**7:51**
